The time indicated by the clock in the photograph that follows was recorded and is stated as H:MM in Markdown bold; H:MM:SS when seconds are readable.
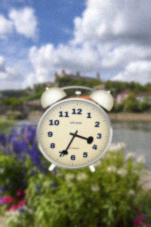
**3:34**
